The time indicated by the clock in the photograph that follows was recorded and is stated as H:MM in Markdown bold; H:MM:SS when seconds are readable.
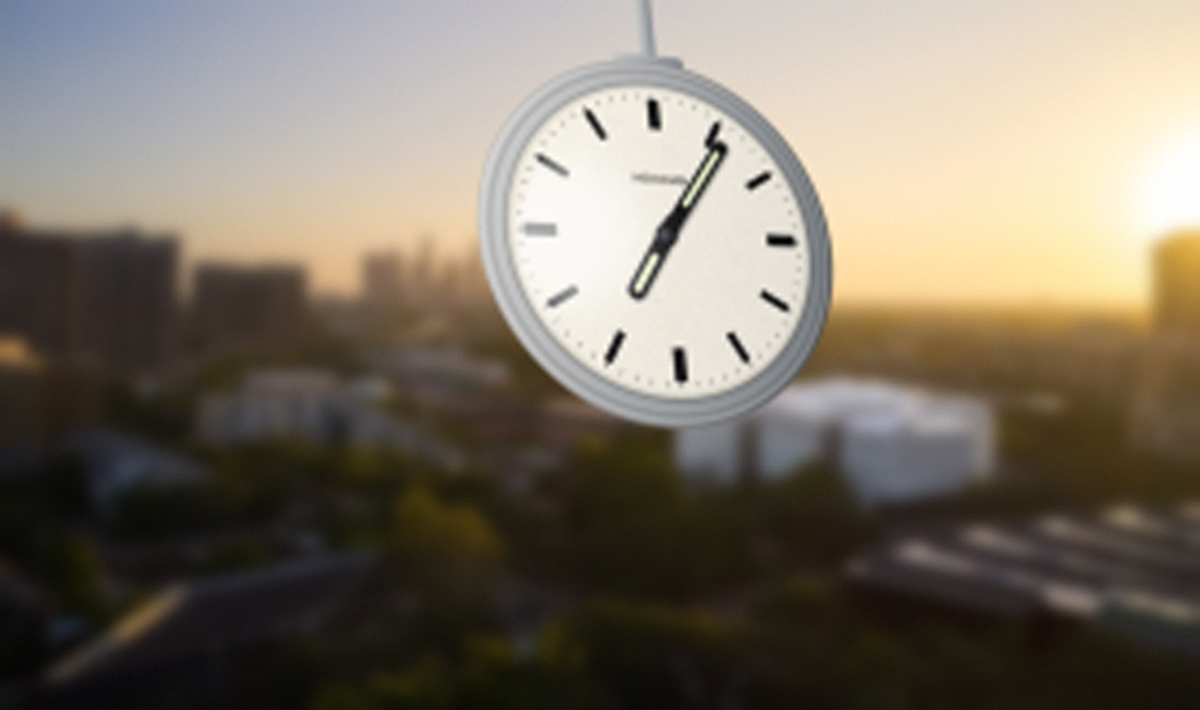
**7:06**
